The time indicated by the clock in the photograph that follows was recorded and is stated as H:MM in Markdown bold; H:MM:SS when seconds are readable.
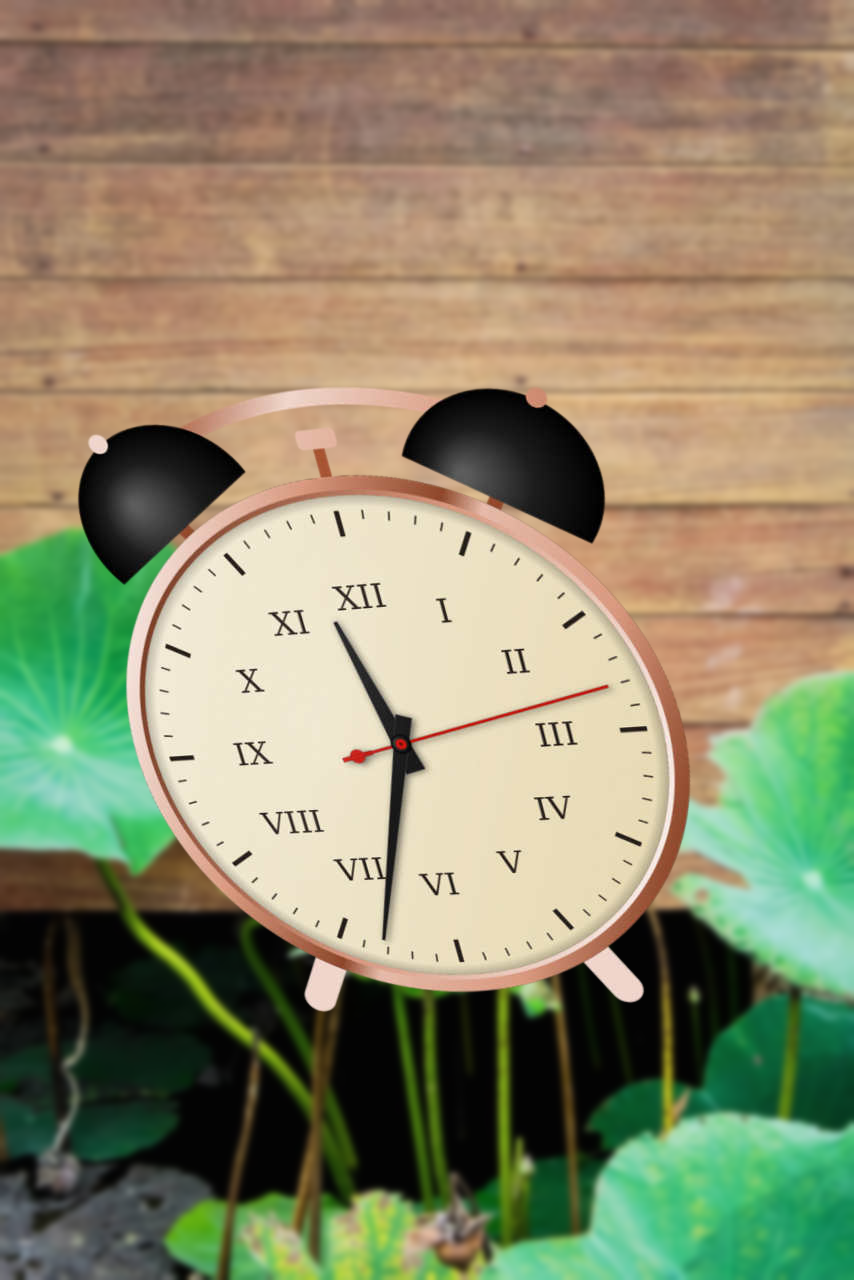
**11:33:13**
